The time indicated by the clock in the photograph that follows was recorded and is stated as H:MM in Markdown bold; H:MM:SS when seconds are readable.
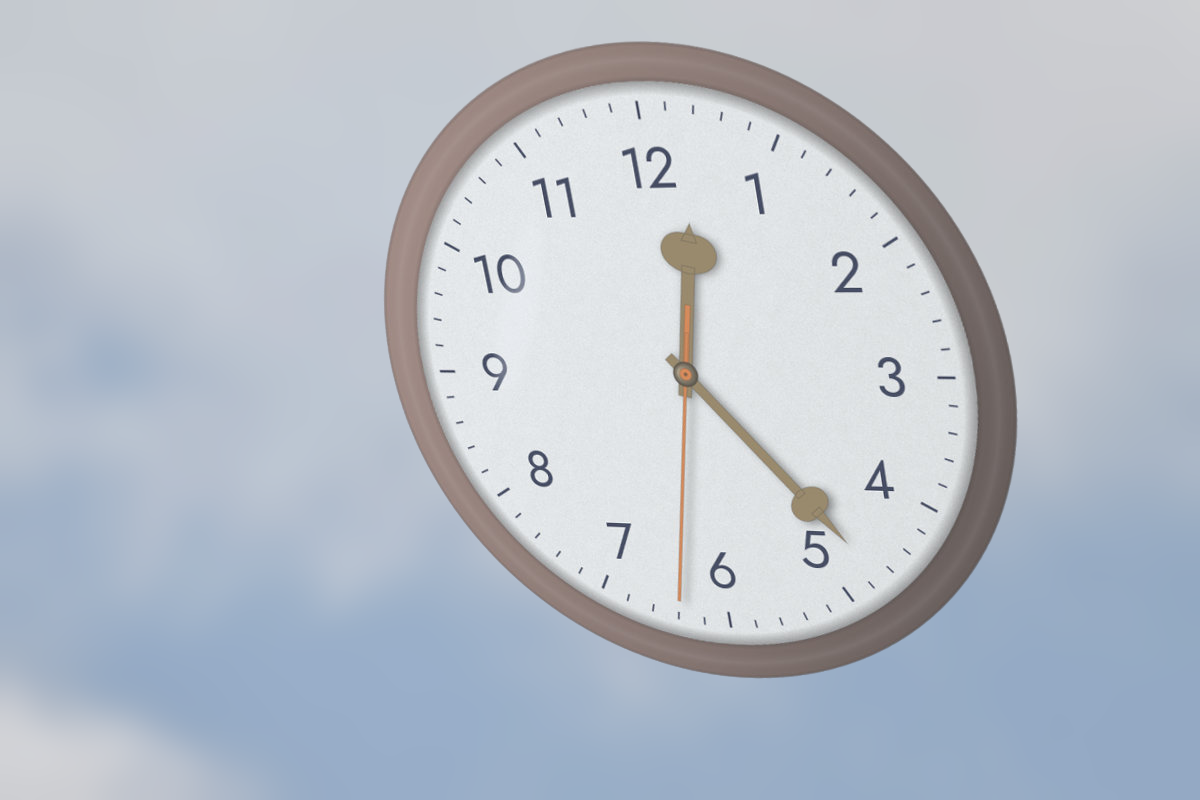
**12:23:32**
